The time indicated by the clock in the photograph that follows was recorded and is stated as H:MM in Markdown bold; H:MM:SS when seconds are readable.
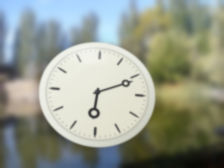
**6:11**
